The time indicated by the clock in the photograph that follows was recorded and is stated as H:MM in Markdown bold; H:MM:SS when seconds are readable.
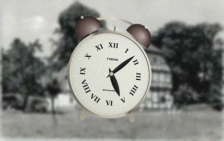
**5:08**
